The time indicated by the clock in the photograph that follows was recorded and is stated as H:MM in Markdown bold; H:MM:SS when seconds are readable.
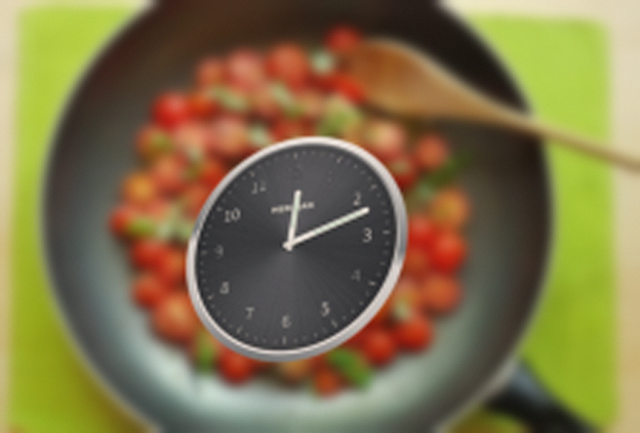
**12:12**
